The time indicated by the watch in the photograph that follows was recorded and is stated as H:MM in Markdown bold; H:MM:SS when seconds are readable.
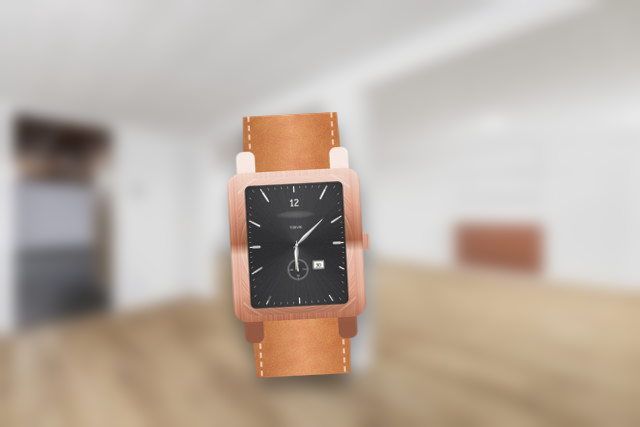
**6:08**
